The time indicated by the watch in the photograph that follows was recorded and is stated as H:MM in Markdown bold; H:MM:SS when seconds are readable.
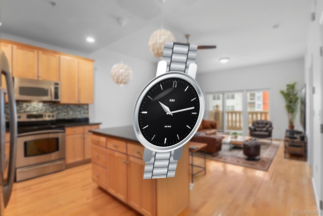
**10:13**
